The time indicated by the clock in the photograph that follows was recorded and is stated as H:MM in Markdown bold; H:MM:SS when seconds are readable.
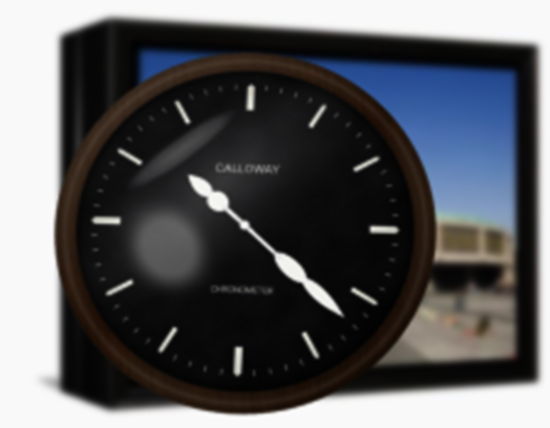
**10:22**
